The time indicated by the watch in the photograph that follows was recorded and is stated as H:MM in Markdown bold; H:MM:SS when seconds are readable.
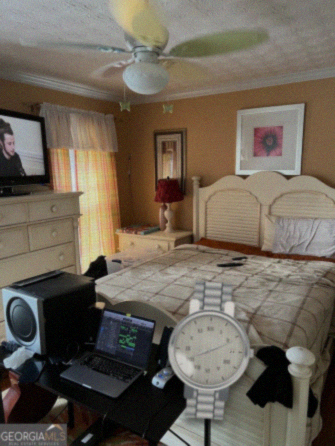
**8:11**
